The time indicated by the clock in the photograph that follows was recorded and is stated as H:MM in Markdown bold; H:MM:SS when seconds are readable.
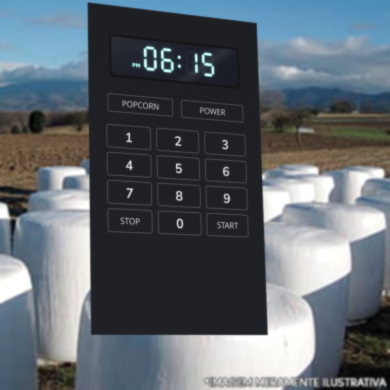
**6:15**
